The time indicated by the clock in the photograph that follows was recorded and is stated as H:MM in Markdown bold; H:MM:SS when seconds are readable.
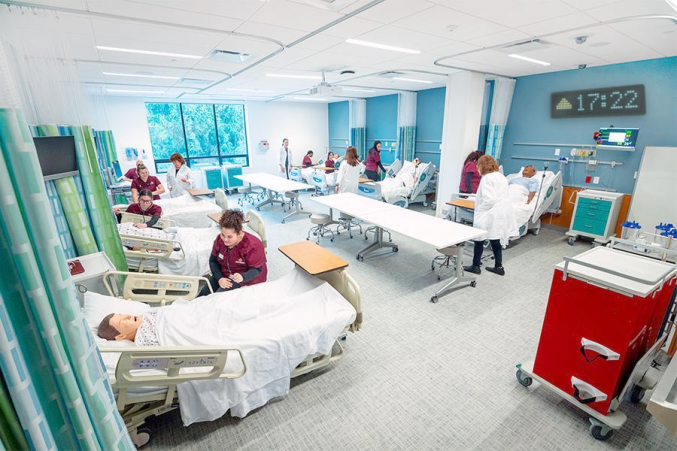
**17:22**
